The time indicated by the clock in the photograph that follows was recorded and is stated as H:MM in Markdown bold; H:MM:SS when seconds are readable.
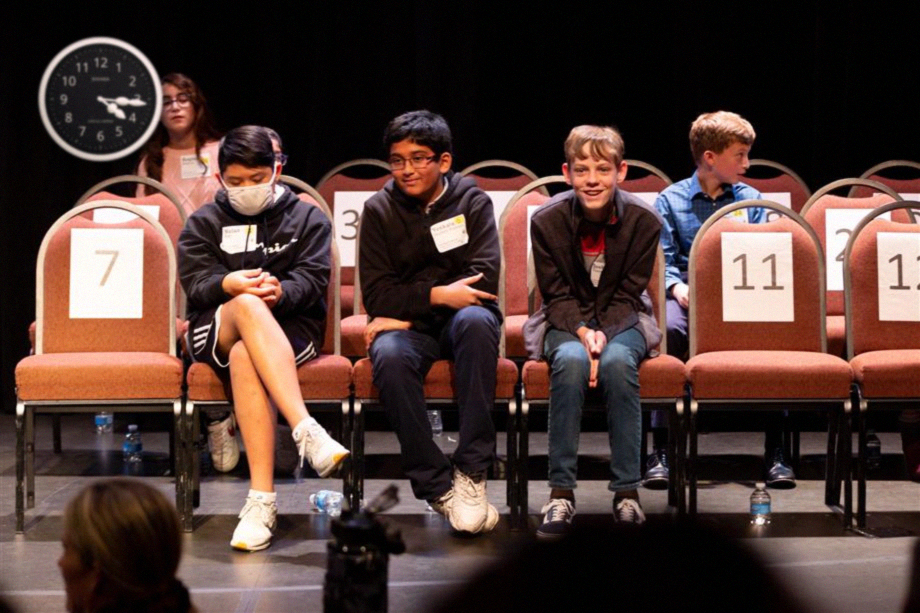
**4:16**
